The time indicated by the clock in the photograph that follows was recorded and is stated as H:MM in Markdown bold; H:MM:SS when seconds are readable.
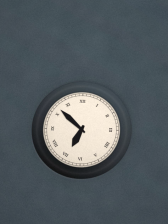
**6:52**
